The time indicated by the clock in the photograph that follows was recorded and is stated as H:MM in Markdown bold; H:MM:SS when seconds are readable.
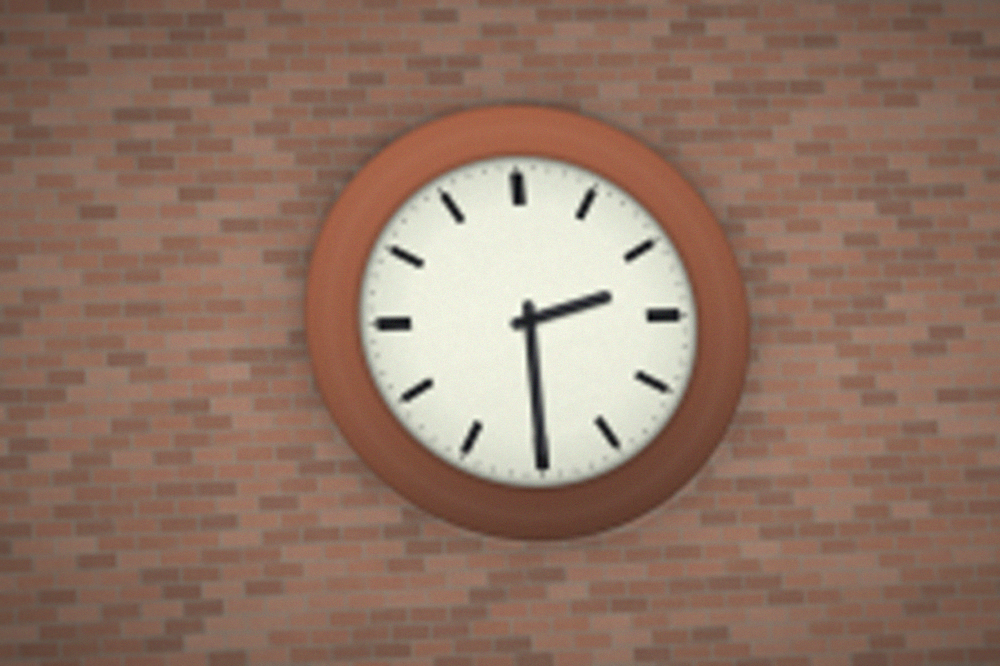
**2:30**
